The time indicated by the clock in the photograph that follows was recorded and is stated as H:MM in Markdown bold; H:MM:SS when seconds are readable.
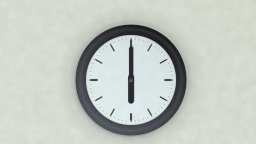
**6:00**
